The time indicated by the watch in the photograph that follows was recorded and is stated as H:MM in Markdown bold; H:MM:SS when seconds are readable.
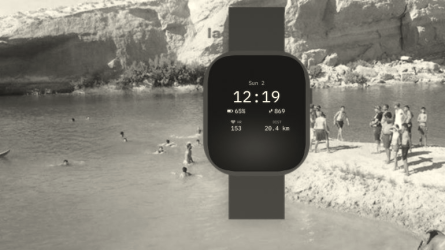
**12:19**
